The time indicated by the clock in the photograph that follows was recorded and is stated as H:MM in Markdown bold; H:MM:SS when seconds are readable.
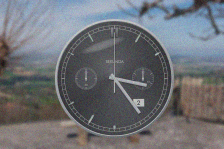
**3:24**
